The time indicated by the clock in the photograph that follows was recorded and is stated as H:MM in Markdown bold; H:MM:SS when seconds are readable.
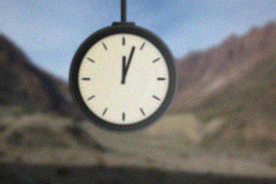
**12:03**
